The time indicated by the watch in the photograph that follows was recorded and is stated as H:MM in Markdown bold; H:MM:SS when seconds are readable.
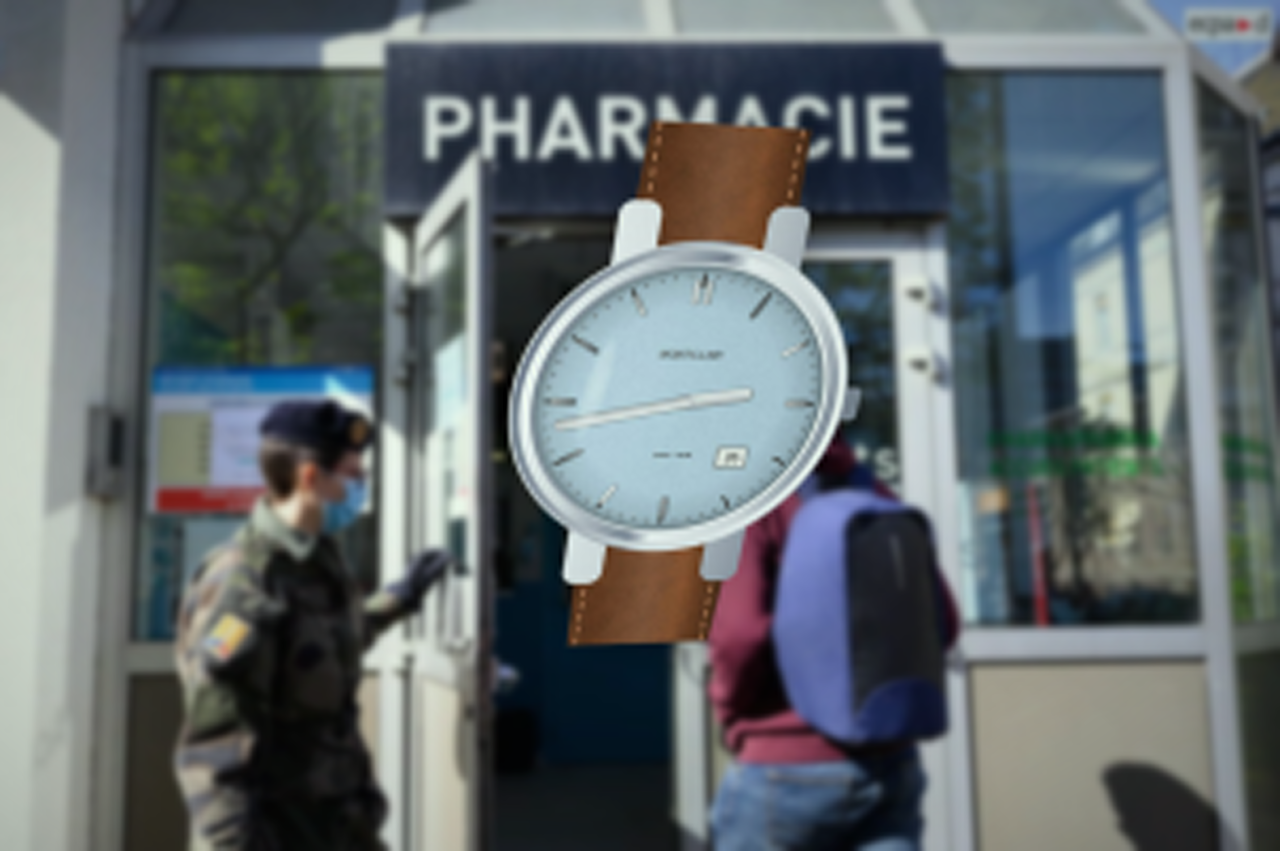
**2:43**
